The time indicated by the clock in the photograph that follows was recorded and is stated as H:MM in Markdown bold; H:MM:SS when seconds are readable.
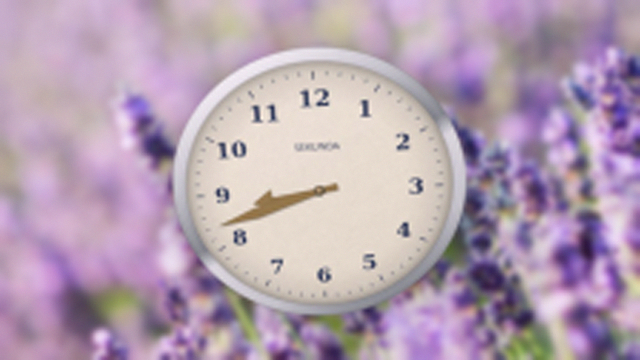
**8:42**
